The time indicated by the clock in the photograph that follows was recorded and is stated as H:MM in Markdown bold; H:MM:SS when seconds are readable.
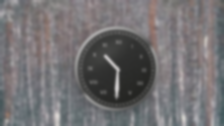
**10:30**
